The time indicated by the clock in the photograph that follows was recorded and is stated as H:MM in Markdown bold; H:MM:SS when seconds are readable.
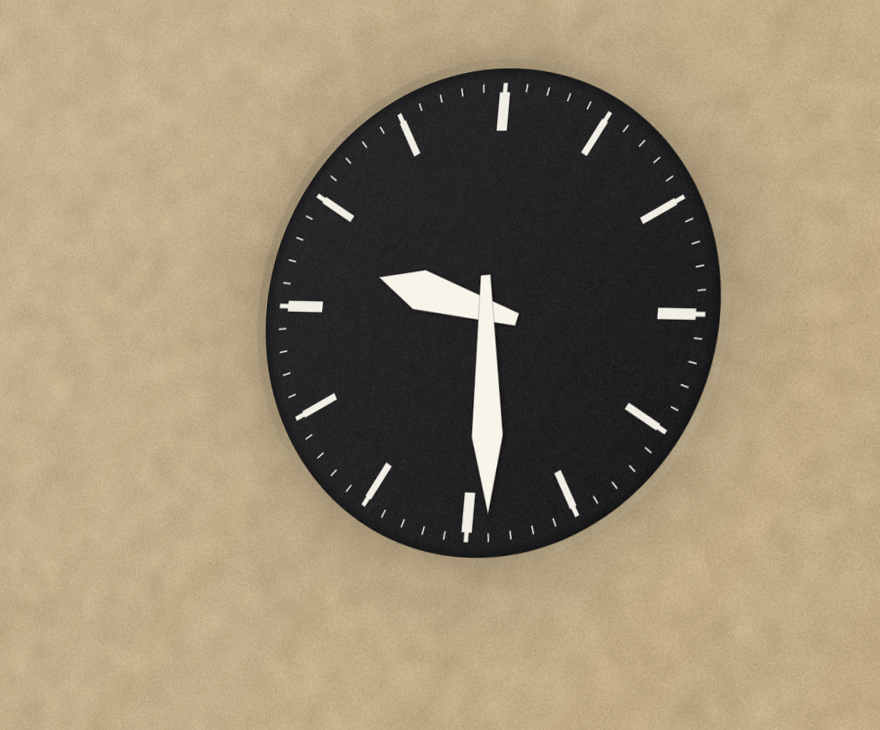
**9:29**
